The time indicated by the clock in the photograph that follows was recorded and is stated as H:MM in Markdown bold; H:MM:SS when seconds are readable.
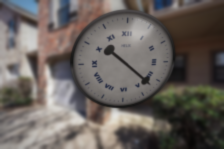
**10:22**
